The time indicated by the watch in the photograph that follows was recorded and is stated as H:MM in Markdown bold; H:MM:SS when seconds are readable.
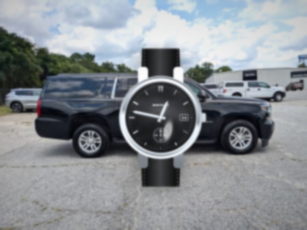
**12:47**
